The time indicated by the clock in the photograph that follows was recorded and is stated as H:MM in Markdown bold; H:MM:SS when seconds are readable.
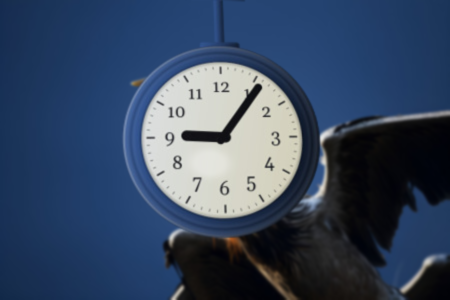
**9:06**
